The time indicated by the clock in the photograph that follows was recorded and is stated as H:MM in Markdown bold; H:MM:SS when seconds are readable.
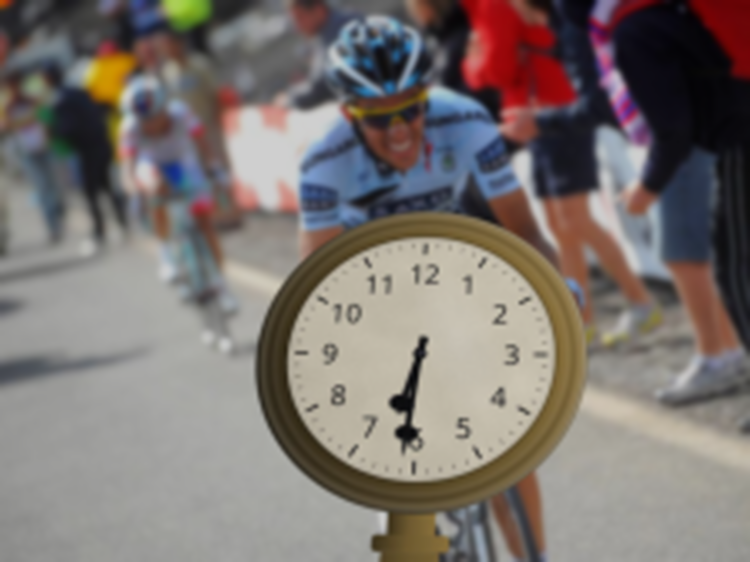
**6:31**
